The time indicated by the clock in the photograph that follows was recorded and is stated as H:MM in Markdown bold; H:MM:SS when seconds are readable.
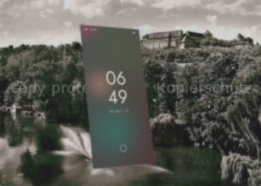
**6:49**
